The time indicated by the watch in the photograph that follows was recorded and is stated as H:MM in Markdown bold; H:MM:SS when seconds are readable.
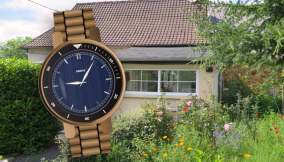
**9:06**
